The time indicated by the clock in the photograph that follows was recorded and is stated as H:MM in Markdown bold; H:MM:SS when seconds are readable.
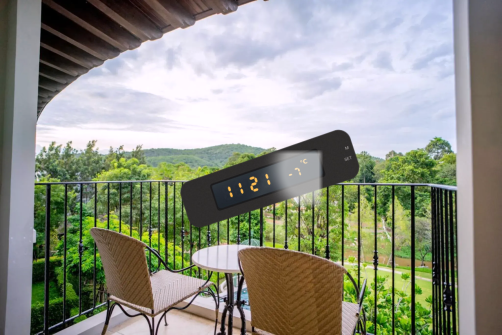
**11:21**
